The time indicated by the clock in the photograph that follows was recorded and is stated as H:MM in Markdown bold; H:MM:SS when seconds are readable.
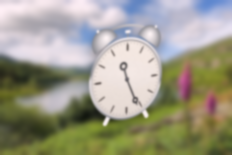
**11:26**
